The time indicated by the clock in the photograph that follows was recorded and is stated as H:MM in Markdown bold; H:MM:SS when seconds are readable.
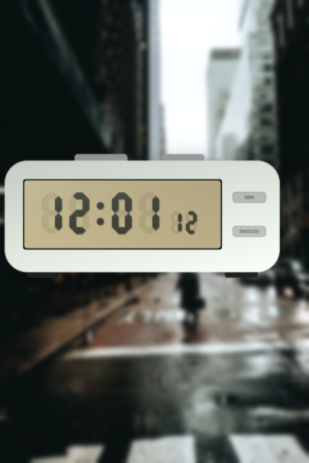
**12:01:12**
